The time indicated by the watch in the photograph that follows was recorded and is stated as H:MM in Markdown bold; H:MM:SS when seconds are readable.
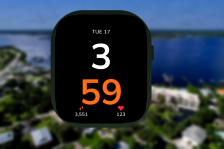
**3:59**
